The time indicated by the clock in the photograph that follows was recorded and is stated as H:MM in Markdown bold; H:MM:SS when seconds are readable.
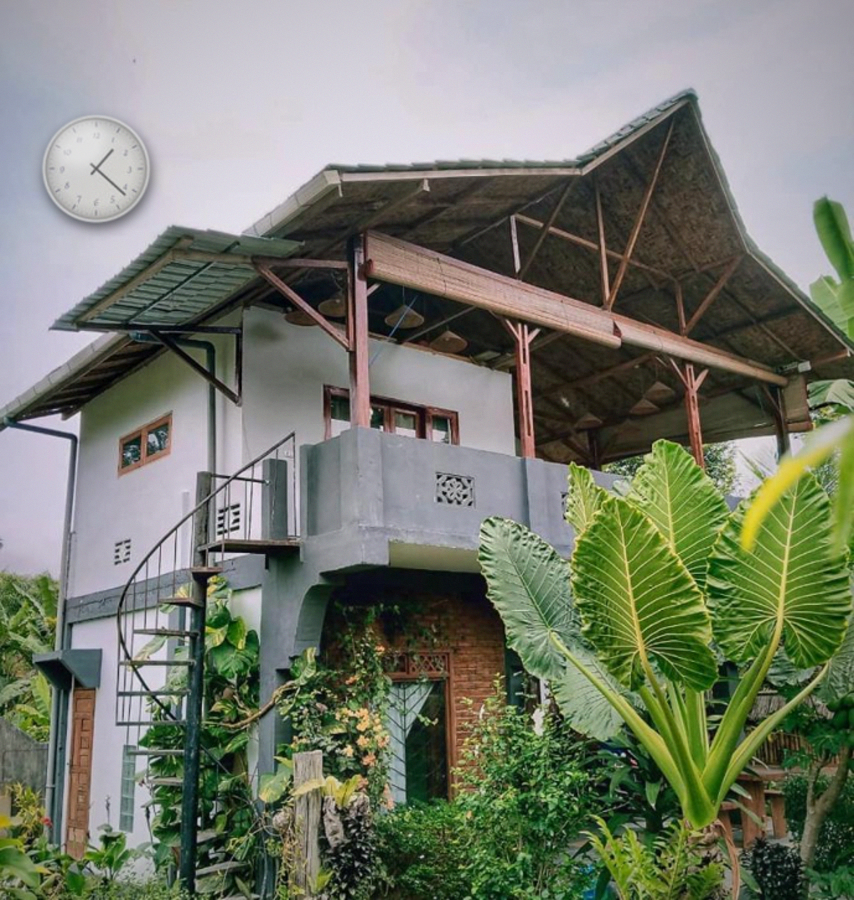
**1:22**
